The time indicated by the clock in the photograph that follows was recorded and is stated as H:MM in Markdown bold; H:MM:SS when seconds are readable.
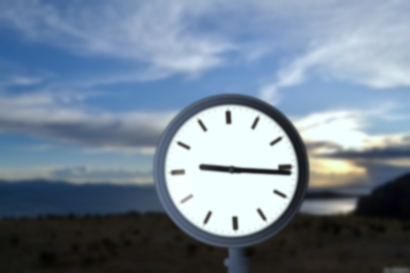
**9:16**
